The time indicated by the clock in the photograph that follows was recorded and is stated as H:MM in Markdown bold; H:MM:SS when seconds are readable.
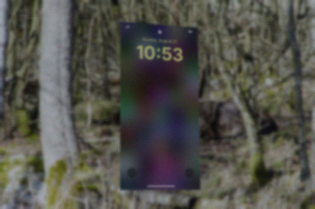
**10:53**
